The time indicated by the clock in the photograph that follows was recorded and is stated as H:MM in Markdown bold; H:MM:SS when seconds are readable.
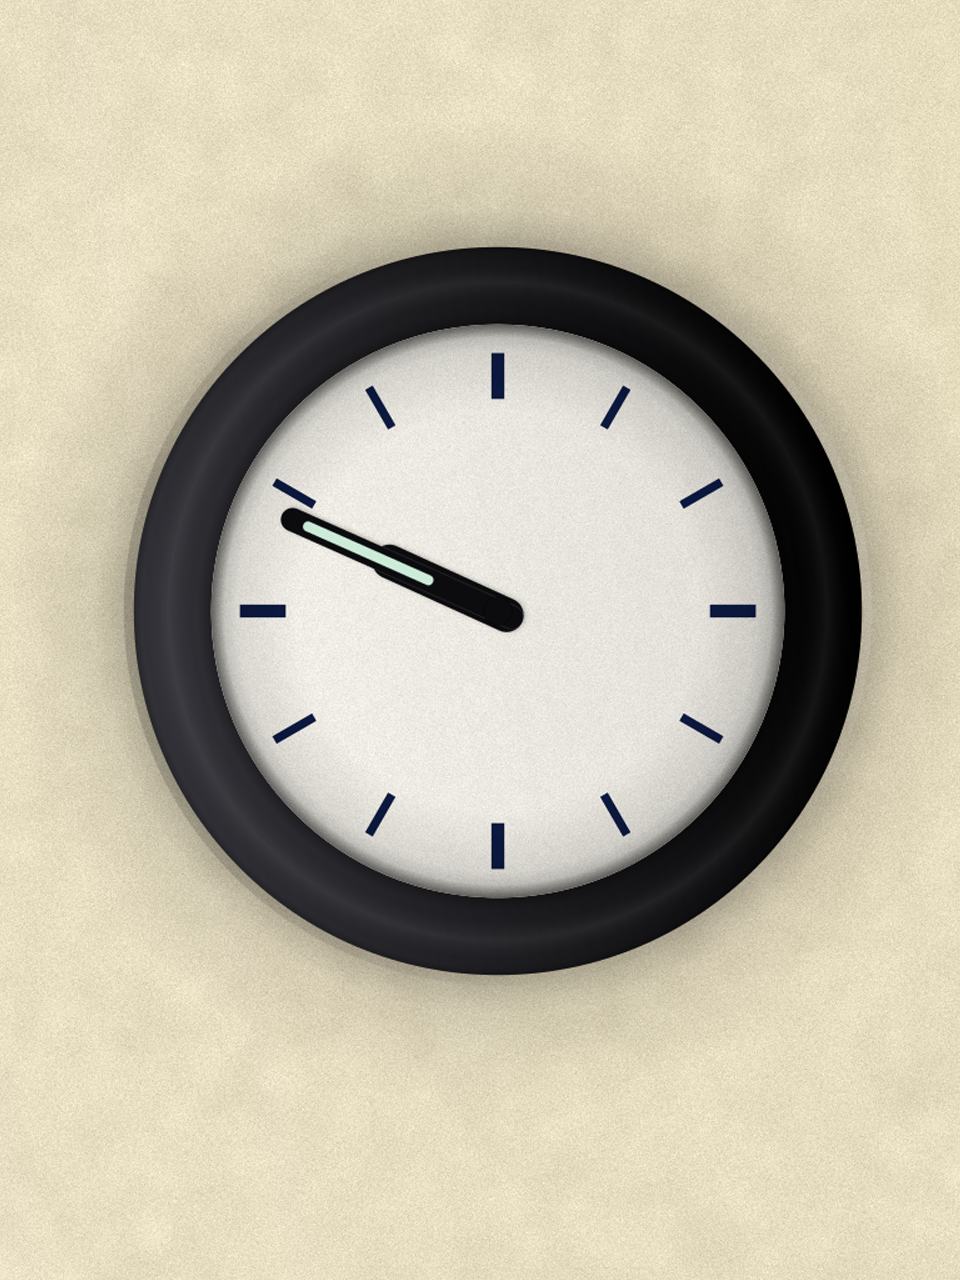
**9:49**
